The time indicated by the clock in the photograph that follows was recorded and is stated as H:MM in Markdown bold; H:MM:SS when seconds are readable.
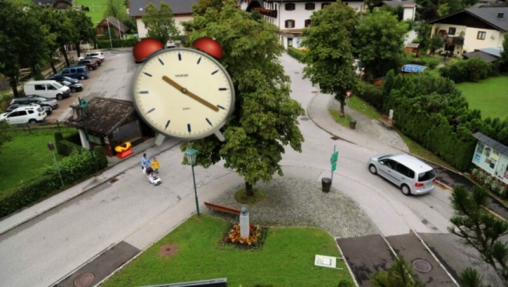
**10:21**
